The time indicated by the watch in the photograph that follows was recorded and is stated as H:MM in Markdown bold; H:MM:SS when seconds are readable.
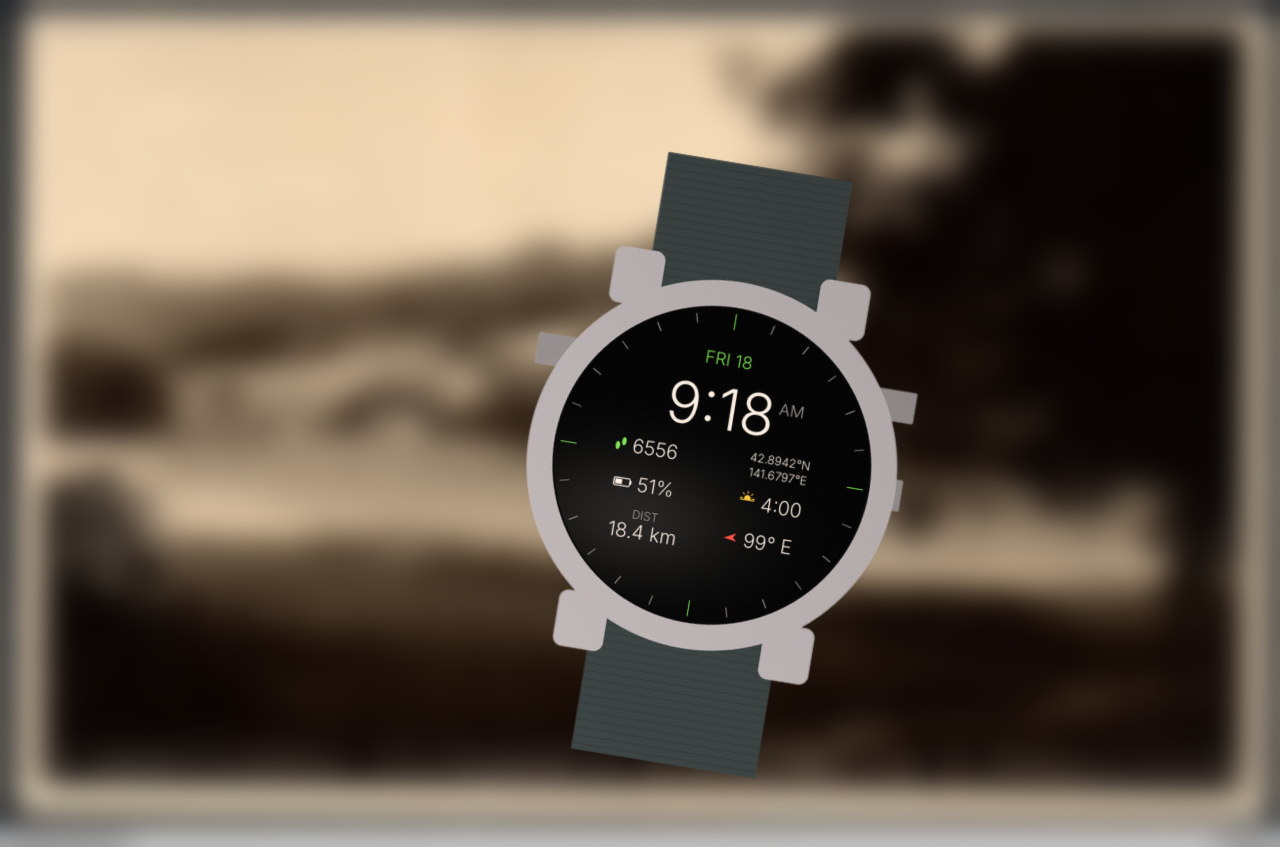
**9:18**
